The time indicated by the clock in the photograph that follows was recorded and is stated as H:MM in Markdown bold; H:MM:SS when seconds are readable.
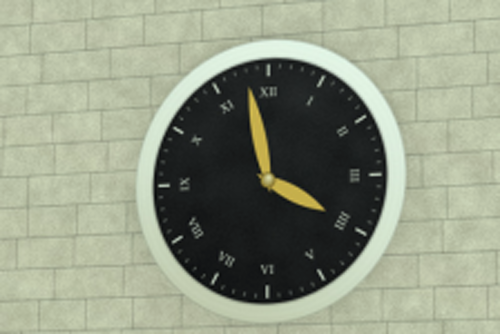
**3:58**
